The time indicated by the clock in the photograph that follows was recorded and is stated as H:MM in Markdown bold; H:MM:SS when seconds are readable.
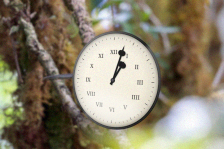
**1:03**
